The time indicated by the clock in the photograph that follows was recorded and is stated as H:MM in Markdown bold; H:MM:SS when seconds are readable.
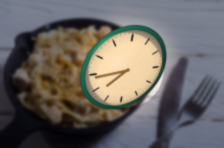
**7:44**
